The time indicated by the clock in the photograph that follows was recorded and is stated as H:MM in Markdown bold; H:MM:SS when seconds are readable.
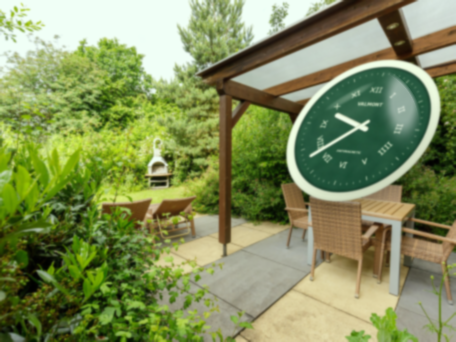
**9:38**
